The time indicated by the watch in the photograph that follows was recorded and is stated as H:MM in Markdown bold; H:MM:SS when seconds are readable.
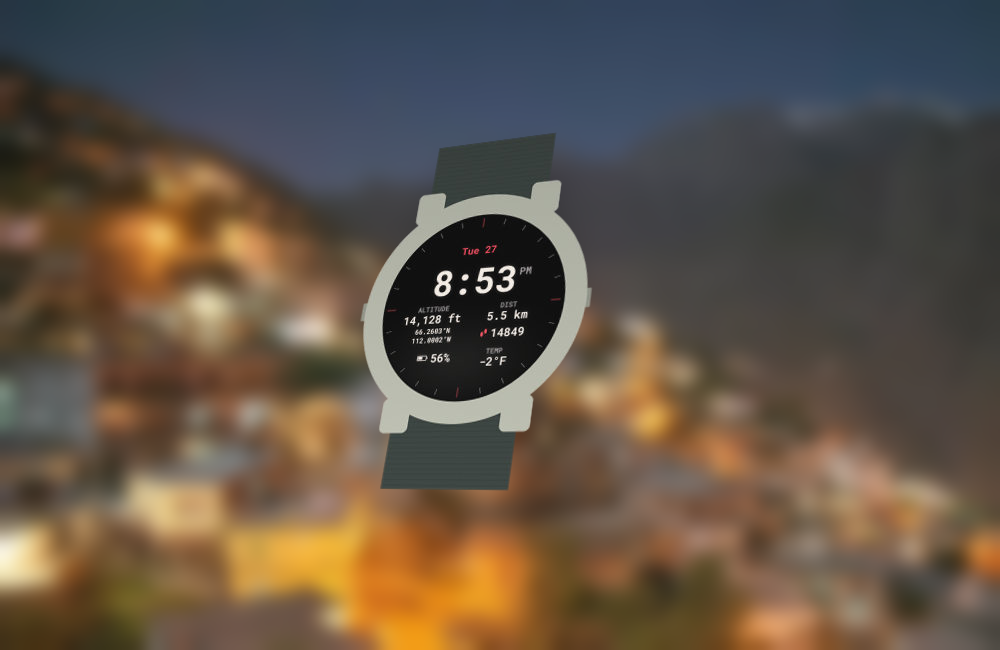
**8:53**
